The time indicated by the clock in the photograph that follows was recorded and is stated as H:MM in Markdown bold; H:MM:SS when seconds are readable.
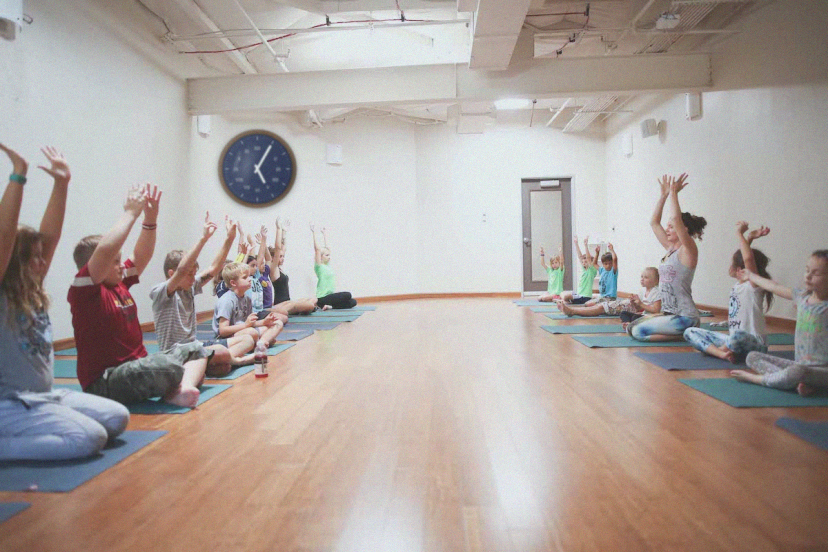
**5:05**
